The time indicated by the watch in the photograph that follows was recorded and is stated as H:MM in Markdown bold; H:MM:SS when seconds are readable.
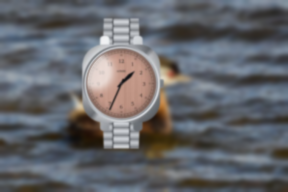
**1:34**
